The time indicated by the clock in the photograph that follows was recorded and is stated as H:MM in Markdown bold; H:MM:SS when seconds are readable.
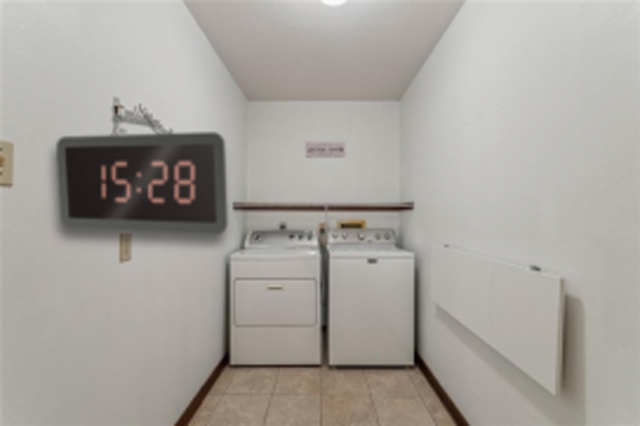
**15:28**
